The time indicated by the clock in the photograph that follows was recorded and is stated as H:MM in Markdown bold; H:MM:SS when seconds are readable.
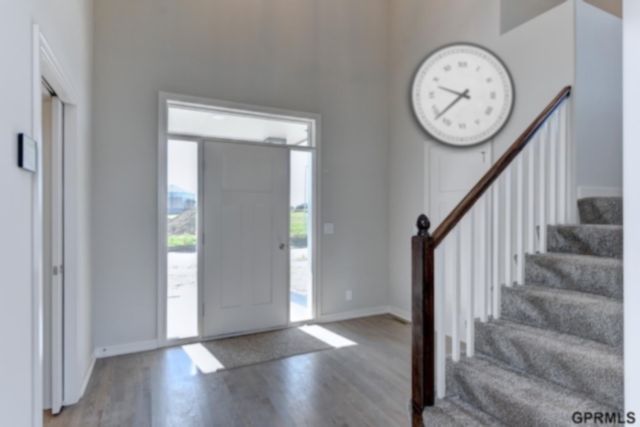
**9:38**
